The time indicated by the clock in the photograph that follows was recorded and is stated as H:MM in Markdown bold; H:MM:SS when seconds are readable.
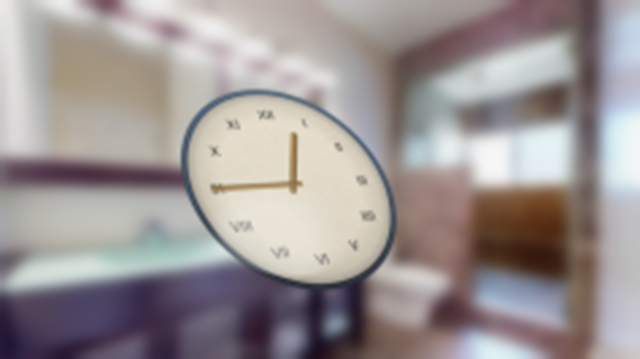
**12:45**
